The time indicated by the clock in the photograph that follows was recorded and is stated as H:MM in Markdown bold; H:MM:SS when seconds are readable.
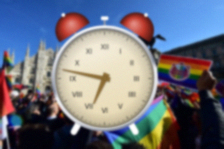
**6:47**
